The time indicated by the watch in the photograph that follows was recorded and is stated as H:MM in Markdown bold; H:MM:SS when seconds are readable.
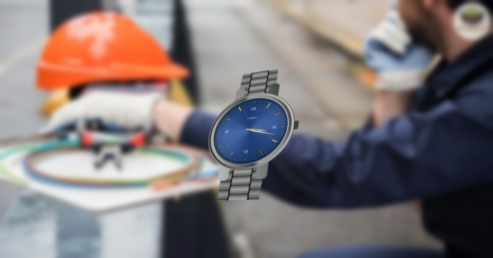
**3:18**
